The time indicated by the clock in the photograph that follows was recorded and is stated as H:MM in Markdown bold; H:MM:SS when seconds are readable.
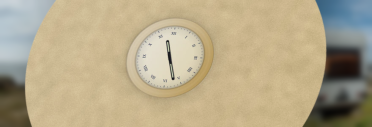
**11:27**
